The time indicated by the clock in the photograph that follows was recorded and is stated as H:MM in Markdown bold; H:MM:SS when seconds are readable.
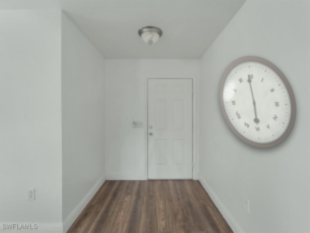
**5:59**
